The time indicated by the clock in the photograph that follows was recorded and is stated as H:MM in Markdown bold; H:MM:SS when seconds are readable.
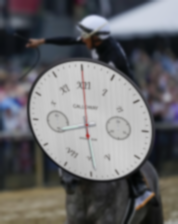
**8:29**
